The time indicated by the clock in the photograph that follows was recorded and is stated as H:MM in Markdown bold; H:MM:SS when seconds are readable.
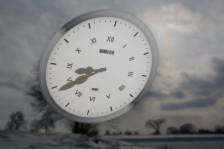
**8:39**
